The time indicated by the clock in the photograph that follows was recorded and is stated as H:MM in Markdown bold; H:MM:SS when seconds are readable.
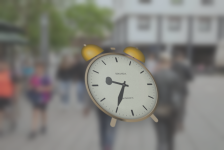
**9:35**
